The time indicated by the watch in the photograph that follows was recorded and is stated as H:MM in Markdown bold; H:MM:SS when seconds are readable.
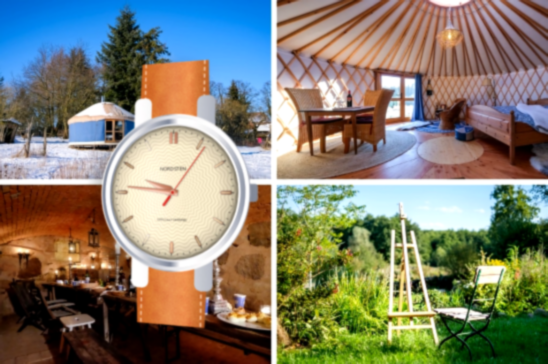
**9:46:06**
